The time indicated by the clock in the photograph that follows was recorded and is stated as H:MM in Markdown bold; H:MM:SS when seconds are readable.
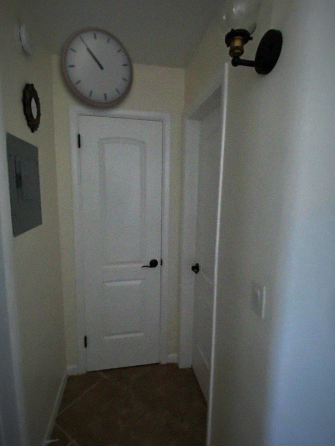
**10:55**
